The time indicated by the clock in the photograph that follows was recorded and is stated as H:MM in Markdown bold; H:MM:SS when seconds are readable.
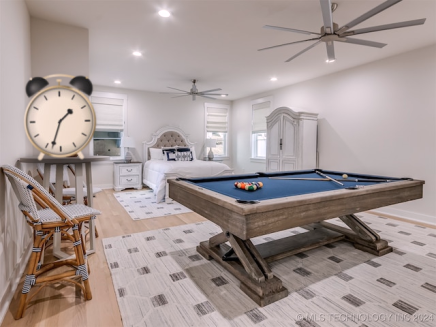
**1:33**
